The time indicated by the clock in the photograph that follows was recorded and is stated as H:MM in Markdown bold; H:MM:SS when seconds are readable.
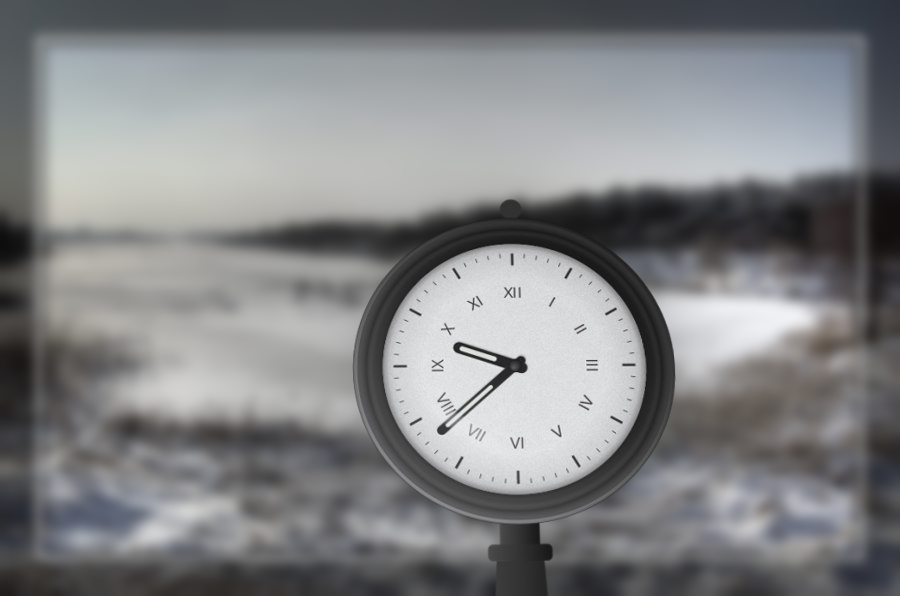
**9:38**
